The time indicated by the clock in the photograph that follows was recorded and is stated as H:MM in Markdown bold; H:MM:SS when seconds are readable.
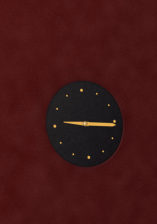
**9:16**
